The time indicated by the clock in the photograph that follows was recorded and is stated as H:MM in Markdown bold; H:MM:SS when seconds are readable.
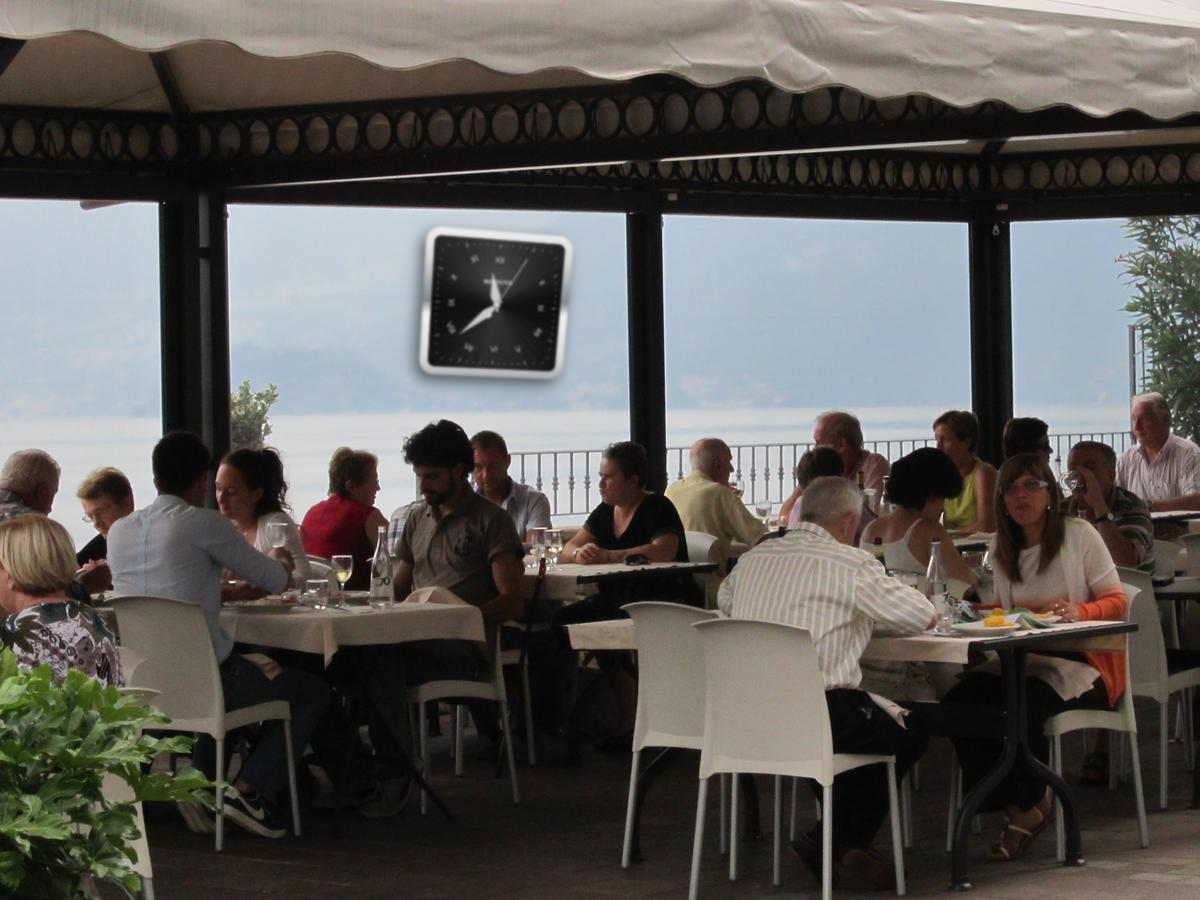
**11:38:05**
